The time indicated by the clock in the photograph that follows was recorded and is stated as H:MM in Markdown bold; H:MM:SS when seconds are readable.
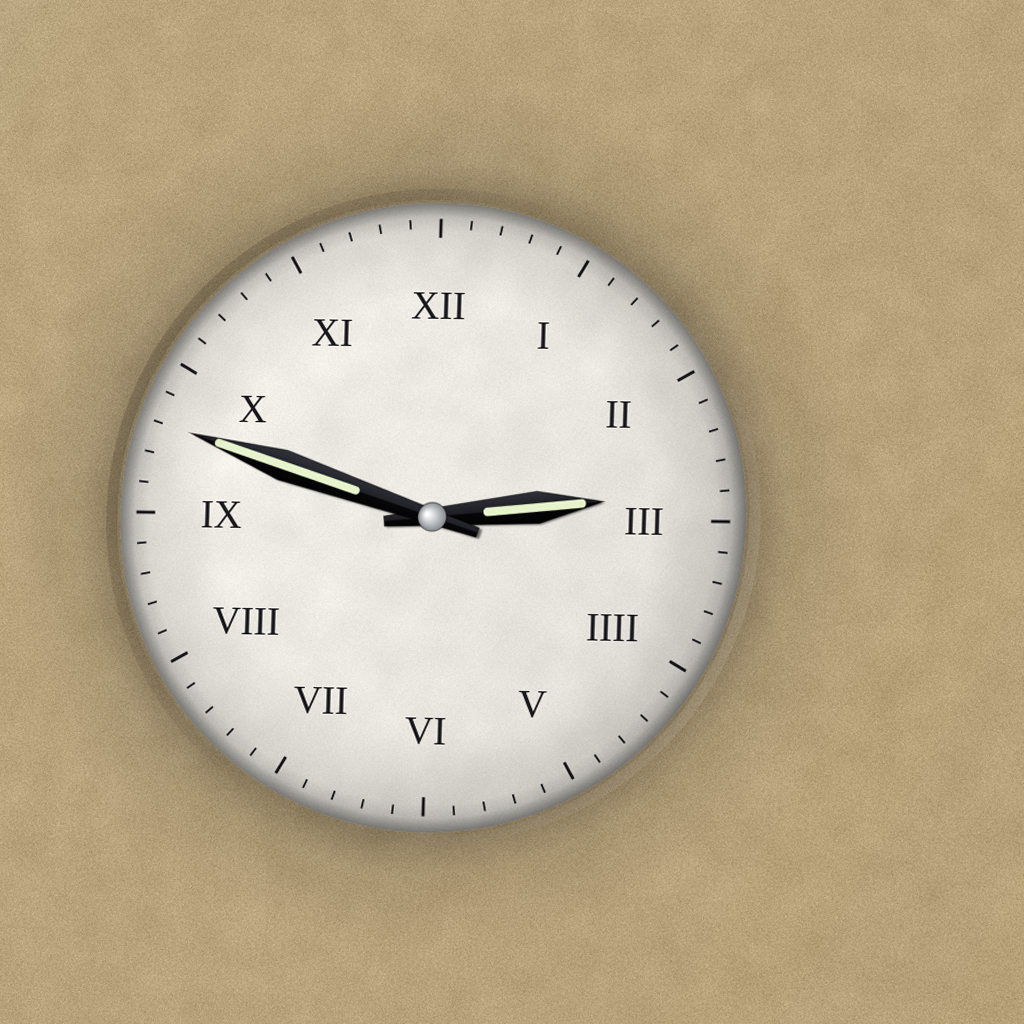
**2:48**
